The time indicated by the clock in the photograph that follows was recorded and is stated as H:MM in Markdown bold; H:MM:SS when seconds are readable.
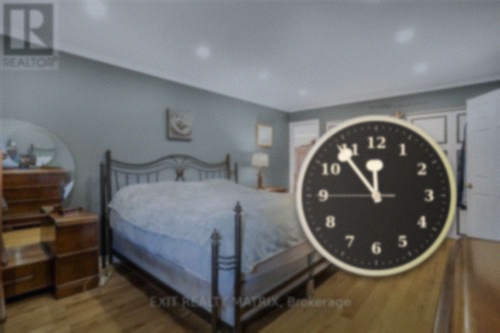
**11:53:45**
